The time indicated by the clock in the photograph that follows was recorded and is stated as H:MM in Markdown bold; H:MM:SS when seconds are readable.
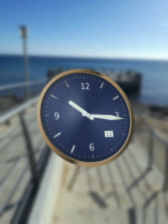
**10:16**
